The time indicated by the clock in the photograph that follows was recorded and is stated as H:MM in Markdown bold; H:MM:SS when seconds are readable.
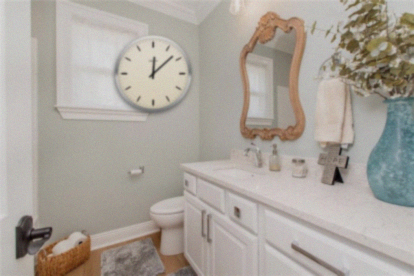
**12:08**
